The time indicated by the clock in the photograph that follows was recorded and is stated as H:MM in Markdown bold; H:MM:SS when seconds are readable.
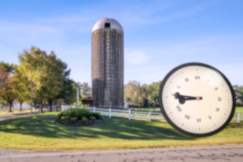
**8:46**
